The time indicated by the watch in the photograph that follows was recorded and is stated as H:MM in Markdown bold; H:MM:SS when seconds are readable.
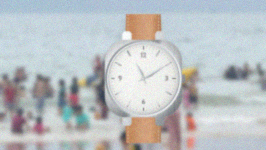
**11:10**
